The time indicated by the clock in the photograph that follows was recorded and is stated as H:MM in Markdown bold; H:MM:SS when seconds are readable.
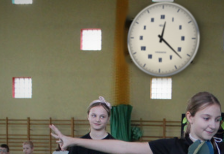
**12:22**
